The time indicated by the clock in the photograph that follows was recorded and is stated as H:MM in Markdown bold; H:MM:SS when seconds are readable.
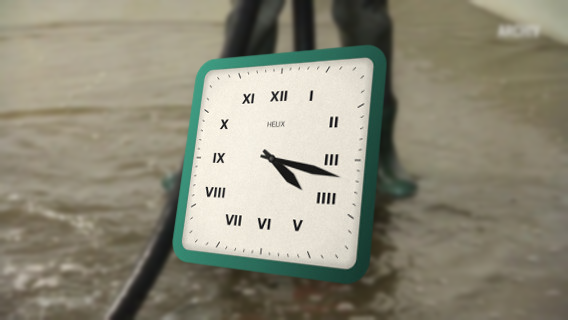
**4:17**
